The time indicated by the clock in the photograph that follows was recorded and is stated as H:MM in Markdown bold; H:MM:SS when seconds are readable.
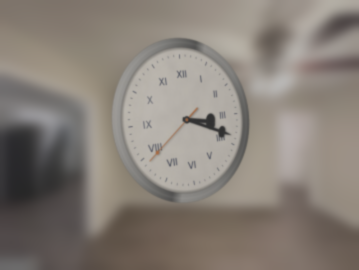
**3:18:39**
